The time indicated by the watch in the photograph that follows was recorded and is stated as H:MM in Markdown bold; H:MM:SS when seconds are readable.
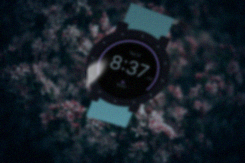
**8:37**
